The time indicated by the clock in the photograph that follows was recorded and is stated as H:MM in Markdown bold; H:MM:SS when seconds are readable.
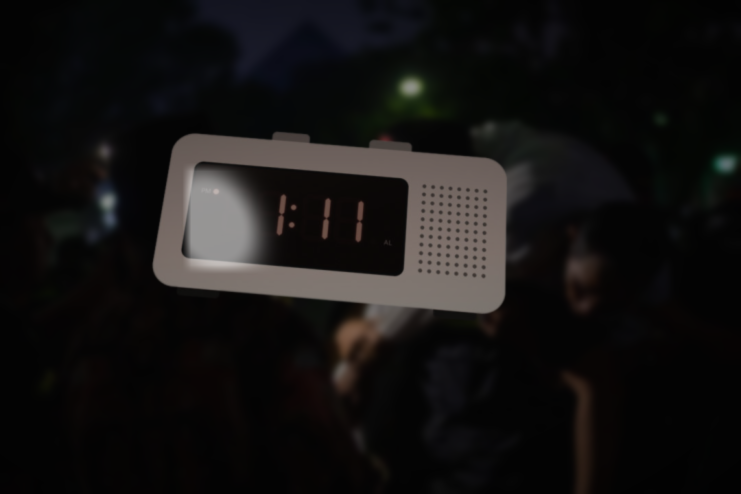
**1:11**
